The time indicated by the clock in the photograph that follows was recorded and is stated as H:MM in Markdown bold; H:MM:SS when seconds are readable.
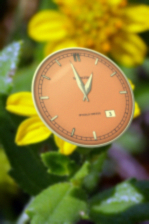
**12:58**
